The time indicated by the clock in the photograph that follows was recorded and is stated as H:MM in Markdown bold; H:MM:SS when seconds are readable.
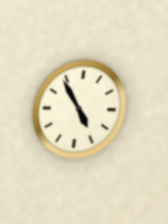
**4:54**
